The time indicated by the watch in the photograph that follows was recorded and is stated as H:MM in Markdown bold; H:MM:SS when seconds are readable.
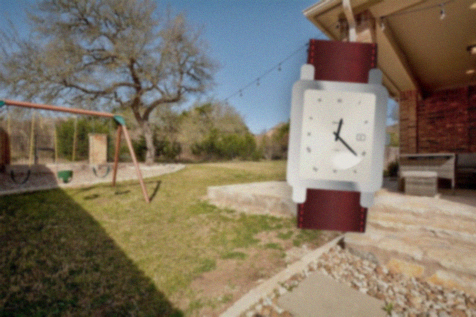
**12:22**
